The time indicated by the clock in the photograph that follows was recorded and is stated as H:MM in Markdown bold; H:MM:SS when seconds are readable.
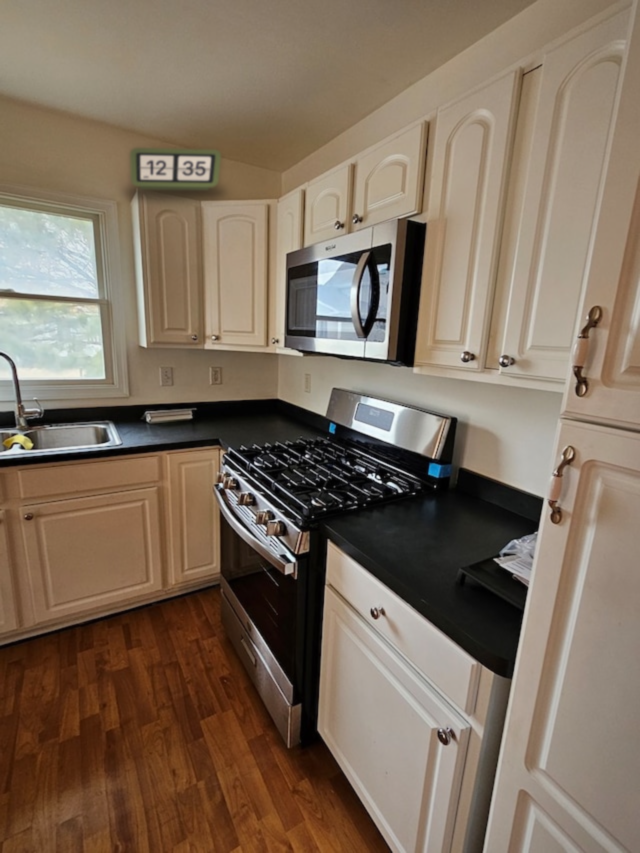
**12:35**
